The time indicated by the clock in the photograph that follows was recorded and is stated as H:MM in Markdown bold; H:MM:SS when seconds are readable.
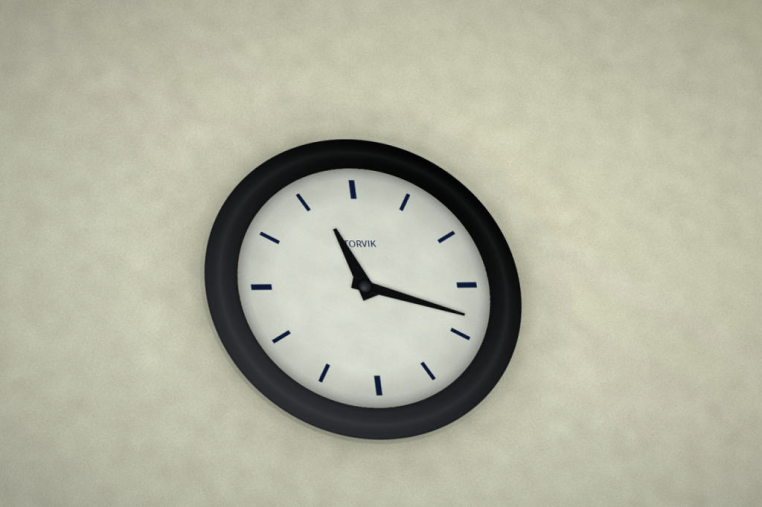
**11:18**
